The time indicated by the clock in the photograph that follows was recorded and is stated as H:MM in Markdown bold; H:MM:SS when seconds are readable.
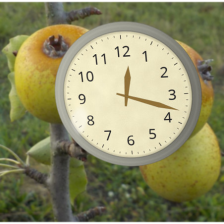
**12:18**
